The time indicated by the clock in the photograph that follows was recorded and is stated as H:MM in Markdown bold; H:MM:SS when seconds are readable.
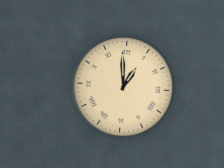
**12:59**
